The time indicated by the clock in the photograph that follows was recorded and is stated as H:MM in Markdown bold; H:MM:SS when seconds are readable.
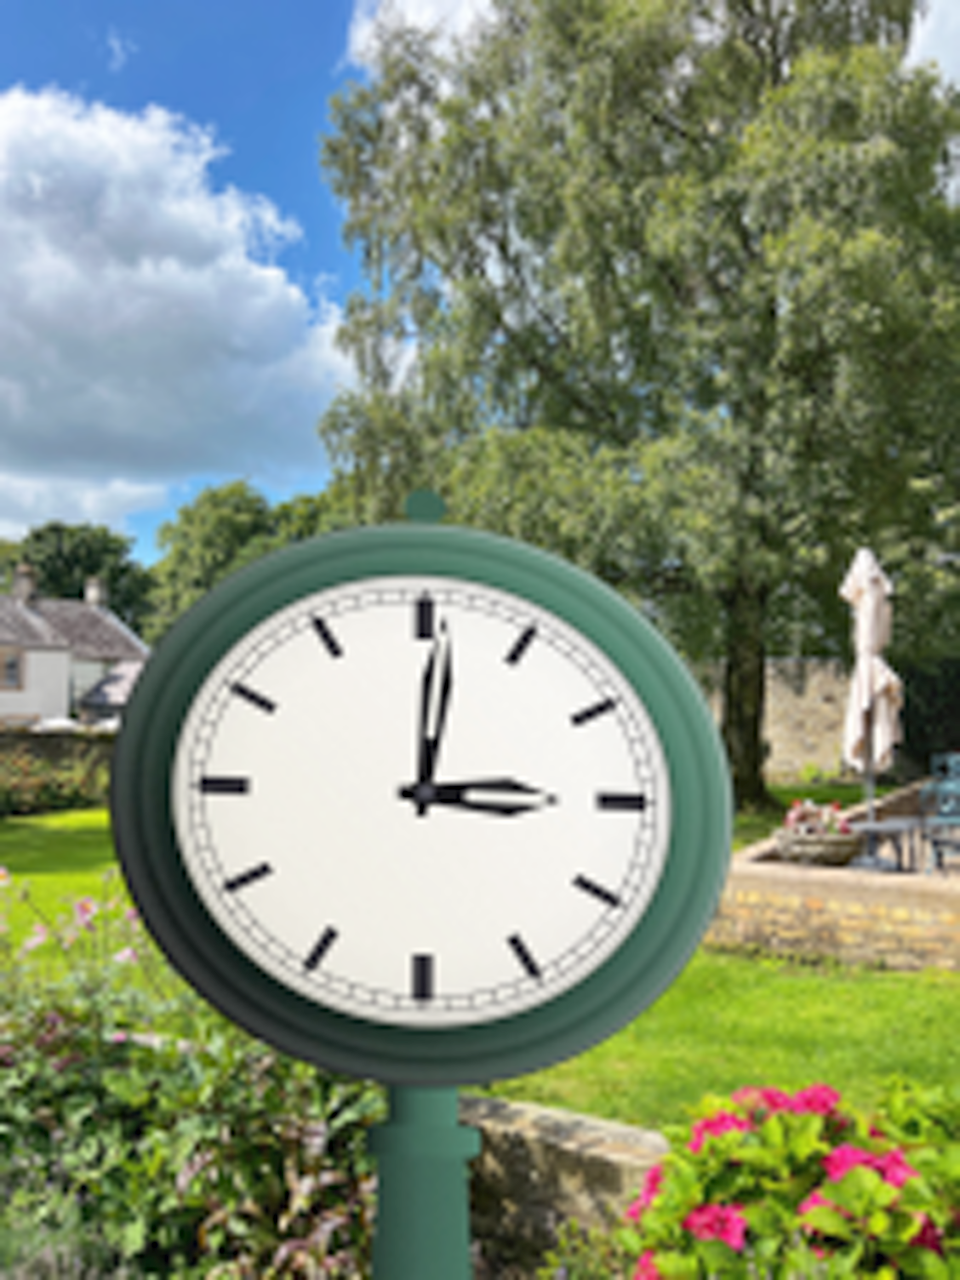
**3:01**
